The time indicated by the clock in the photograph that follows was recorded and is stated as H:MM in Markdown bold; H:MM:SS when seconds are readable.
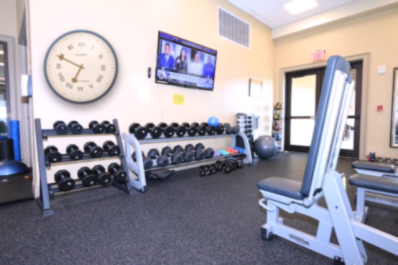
**6:49**
